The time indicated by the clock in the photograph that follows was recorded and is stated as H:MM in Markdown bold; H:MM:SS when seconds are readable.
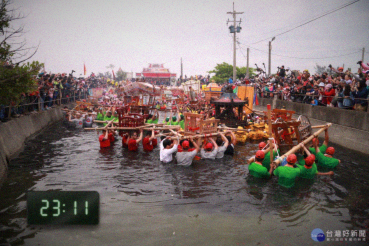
**23:11**
